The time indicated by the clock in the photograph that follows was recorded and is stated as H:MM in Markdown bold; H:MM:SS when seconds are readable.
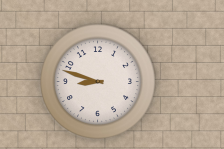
**8:48**
